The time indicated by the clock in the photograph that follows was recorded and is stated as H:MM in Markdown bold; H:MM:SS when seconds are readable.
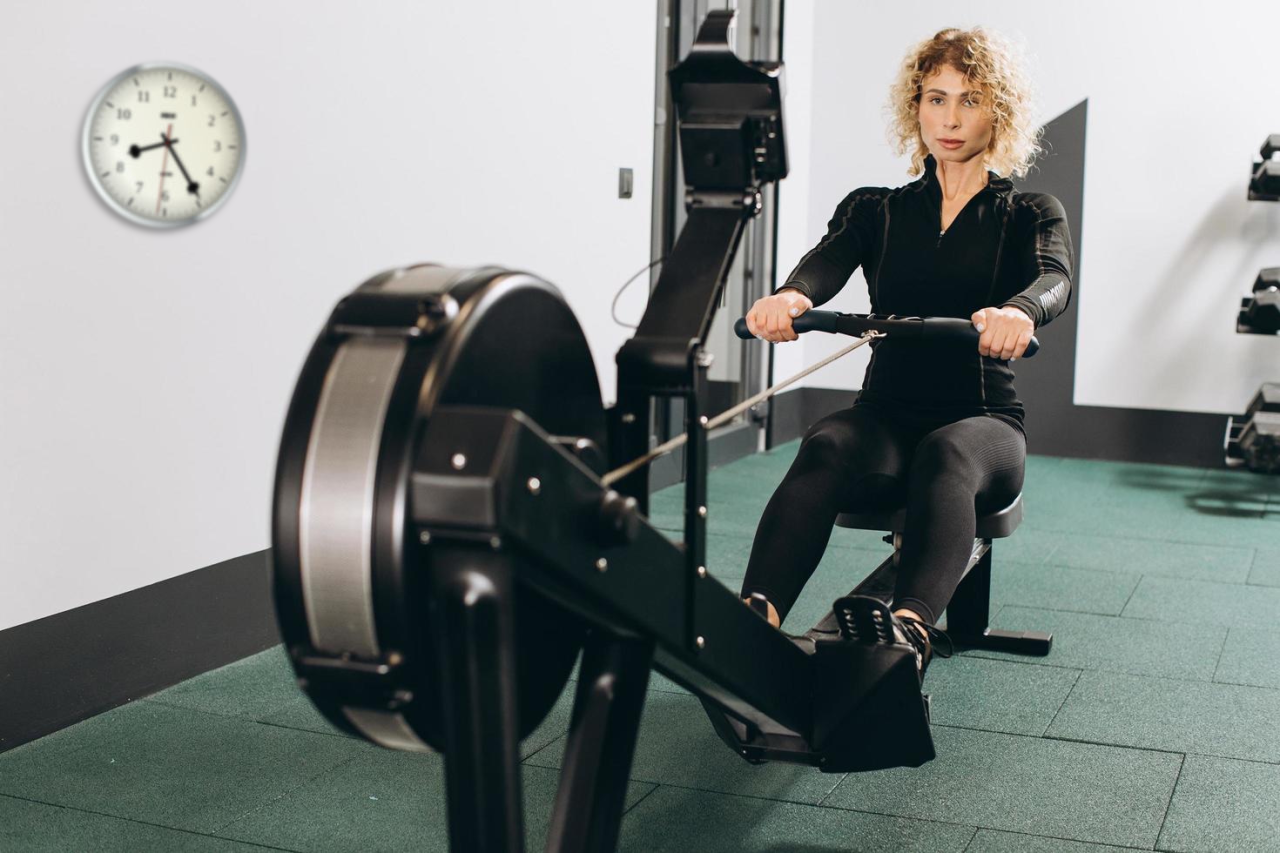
**8:24:31**
